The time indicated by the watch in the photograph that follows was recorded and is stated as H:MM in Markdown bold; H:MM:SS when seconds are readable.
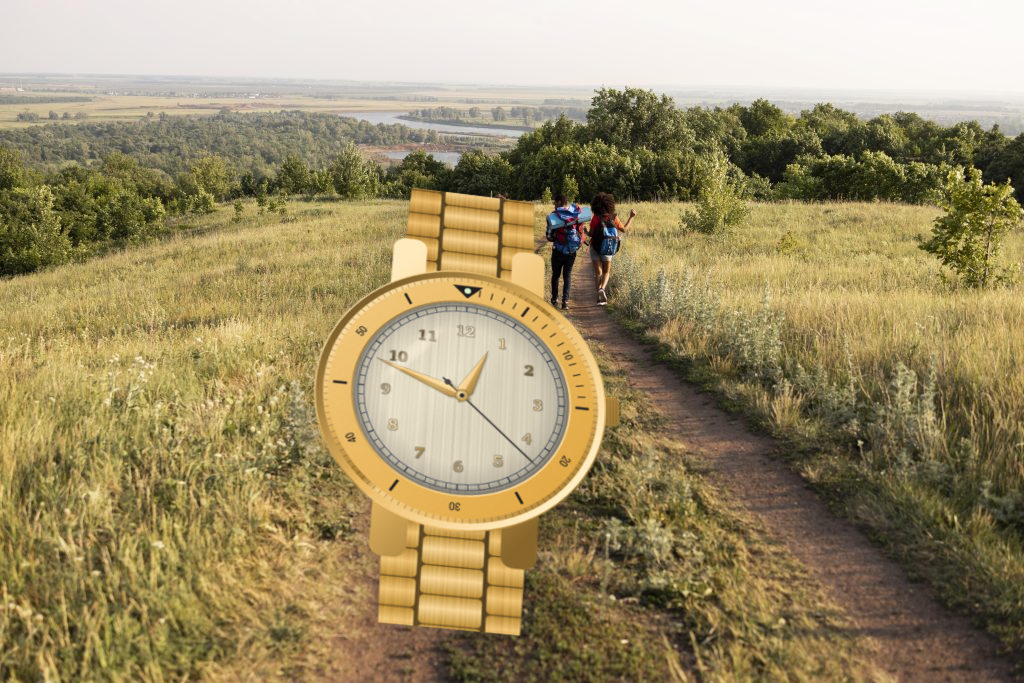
**12:48:22**
